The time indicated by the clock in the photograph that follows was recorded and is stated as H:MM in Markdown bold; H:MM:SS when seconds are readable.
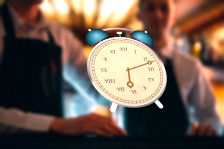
**6:12**
